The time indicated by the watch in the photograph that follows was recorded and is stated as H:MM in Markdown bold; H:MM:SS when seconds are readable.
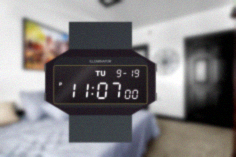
**11:07:00**
